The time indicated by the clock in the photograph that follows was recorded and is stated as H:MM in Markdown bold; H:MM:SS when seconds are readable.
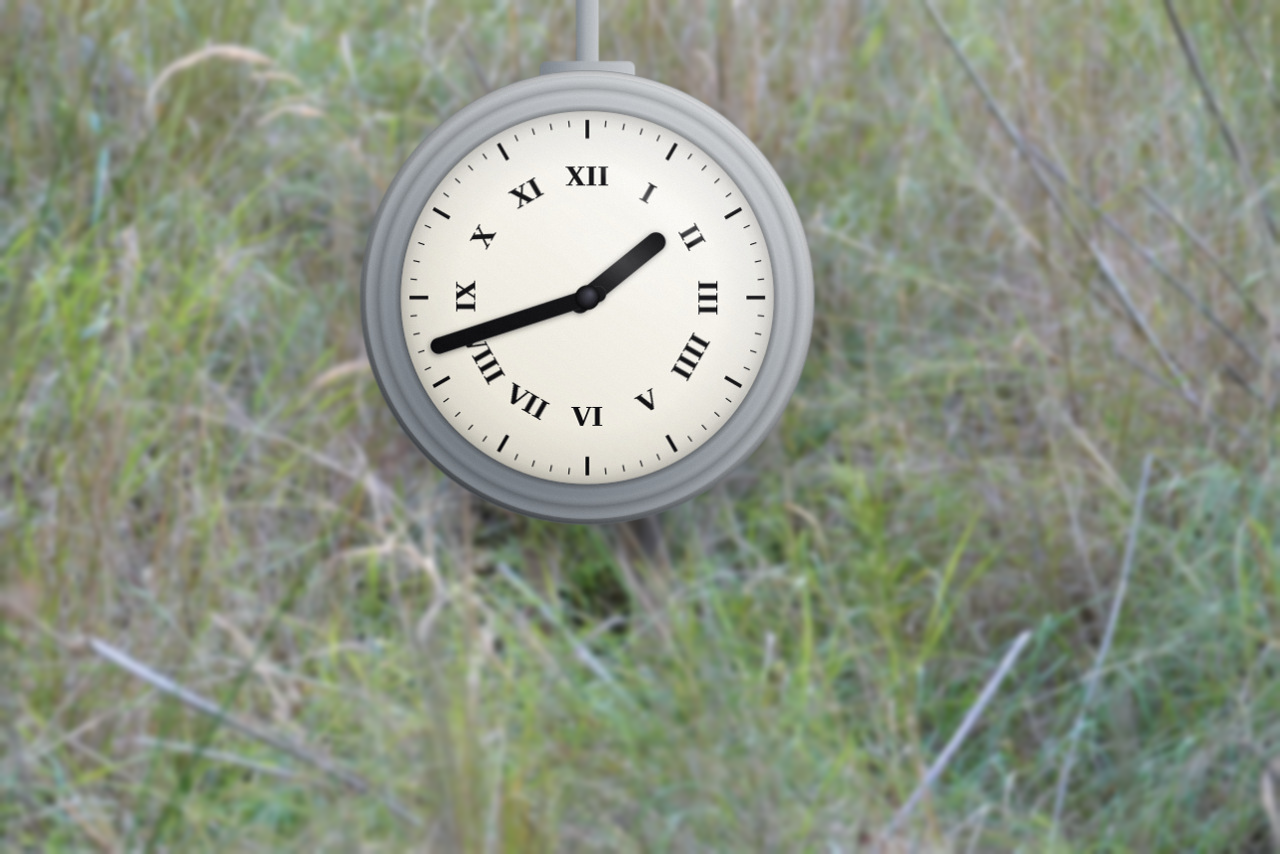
**1:42**
